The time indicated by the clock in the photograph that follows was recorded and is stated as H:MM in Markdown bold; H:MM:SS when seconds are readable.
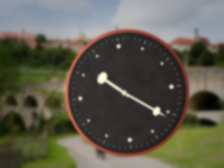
**10:21**
